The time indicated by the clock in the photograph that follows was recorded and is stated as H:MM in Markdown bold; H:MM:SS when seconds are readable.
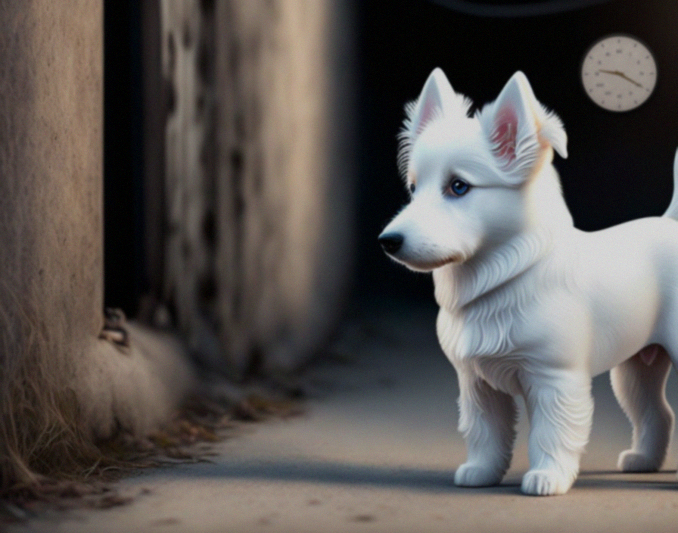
**9:20**
